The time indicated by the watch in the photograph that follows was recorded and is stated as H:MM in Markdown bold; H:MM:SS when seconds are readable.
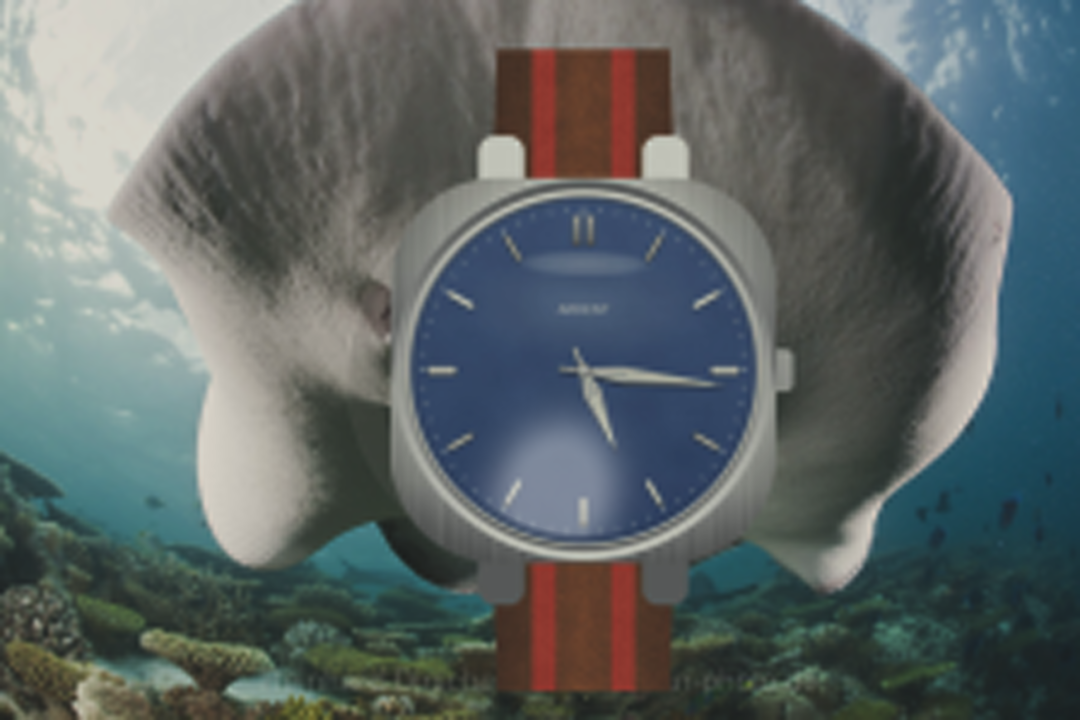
**5:16**
